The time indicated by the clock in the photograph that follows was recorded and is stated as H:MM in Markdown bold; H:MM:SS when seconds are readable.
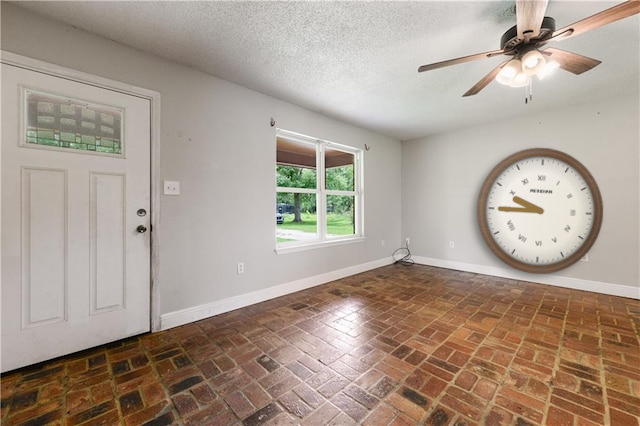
**9:45**
